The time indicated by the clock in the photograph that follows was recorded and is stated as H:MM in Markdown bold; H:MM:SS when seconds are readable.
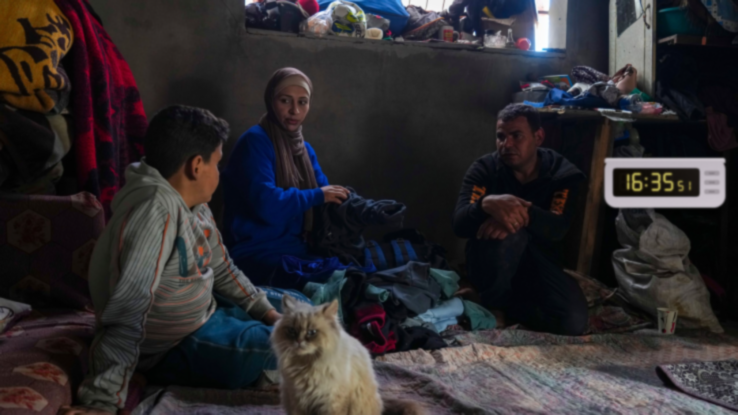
**16:35**
